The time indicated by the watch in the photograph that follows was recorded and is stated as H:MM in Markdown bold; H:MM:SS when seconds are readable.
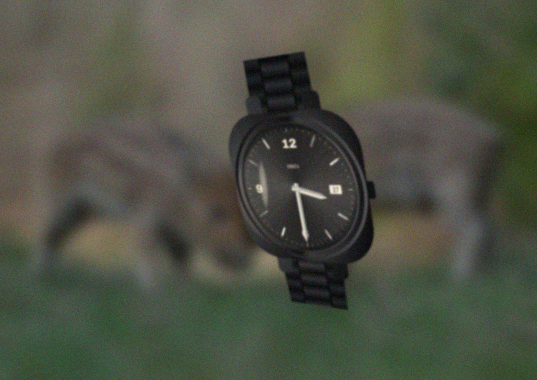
**3:30**
